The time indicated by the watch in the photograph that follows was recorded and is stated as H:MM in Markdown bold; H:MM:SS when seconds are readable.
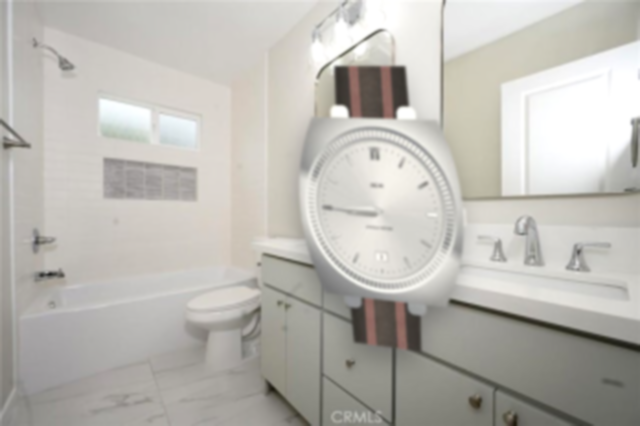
**8:45**
